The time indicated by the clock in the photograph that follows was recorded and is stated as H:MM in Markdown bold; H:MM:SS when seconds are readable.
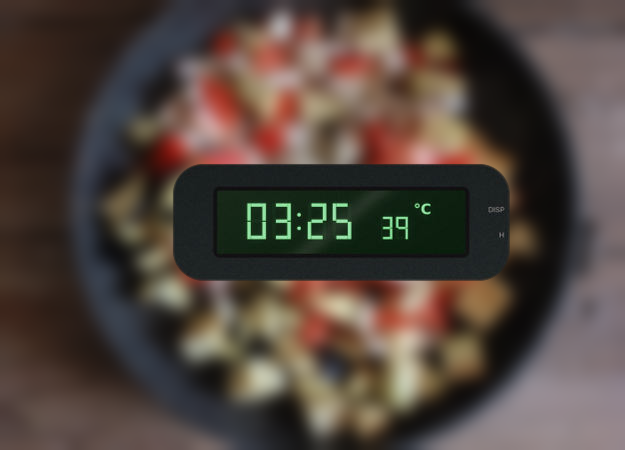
**3:25**
